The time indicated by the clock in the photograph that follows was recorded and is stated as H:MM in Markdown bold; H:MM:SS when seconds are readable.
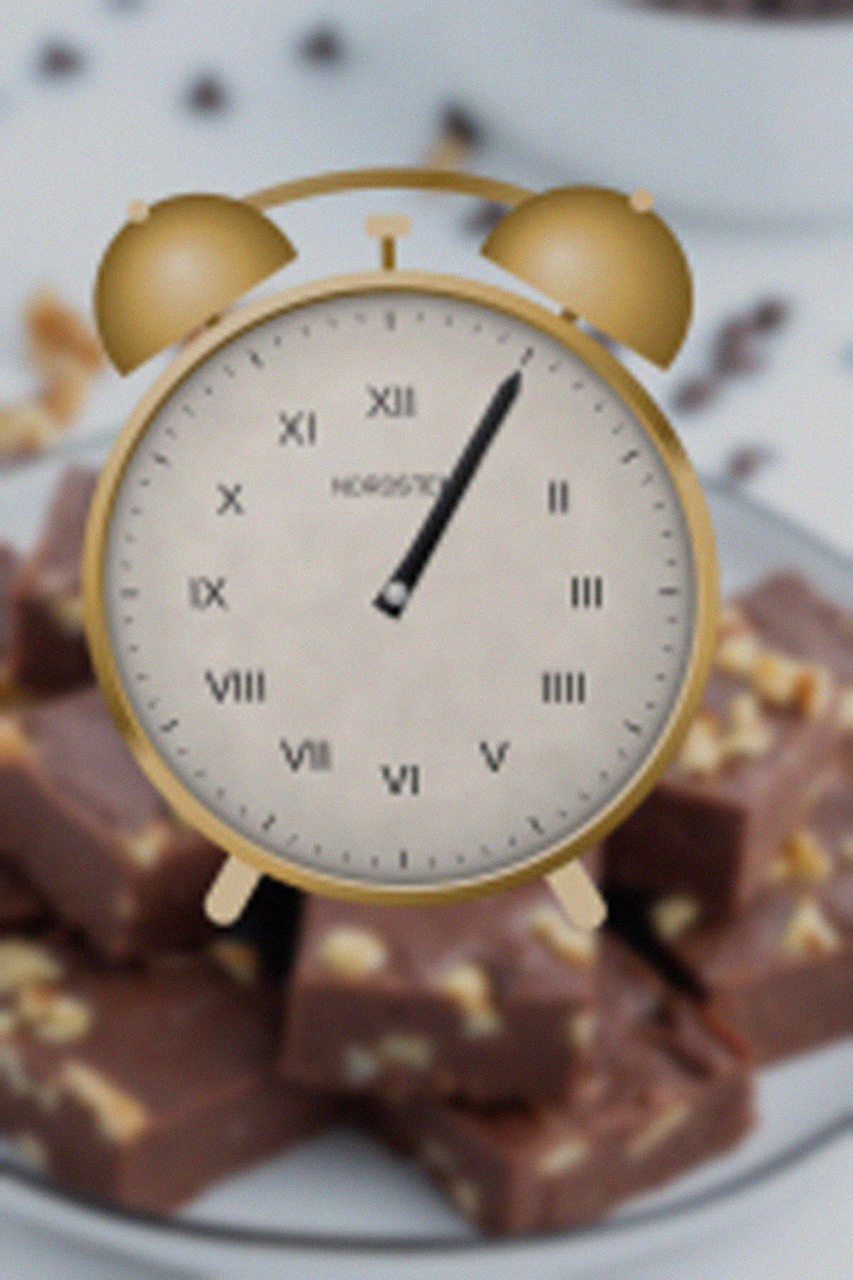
**1:05**
